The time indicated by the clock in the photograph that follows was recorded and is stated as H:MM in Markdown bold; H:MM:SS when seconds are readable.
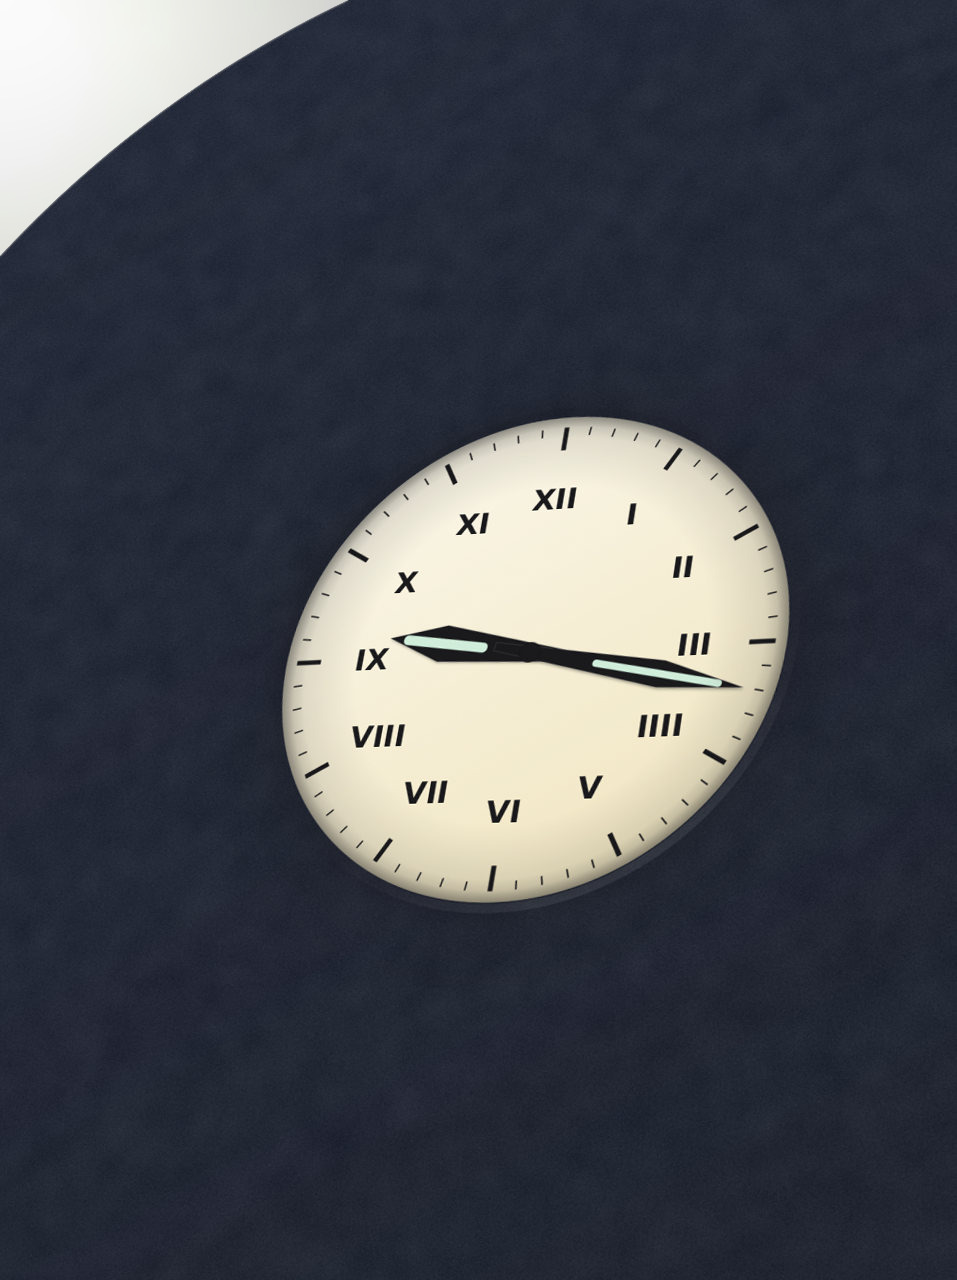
**9:17**
